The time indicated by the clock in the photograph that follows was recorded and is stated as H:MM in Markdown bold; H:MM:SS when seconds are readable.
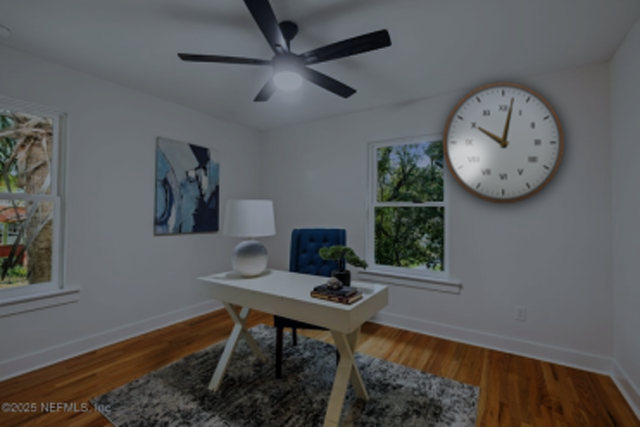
**10:02**
